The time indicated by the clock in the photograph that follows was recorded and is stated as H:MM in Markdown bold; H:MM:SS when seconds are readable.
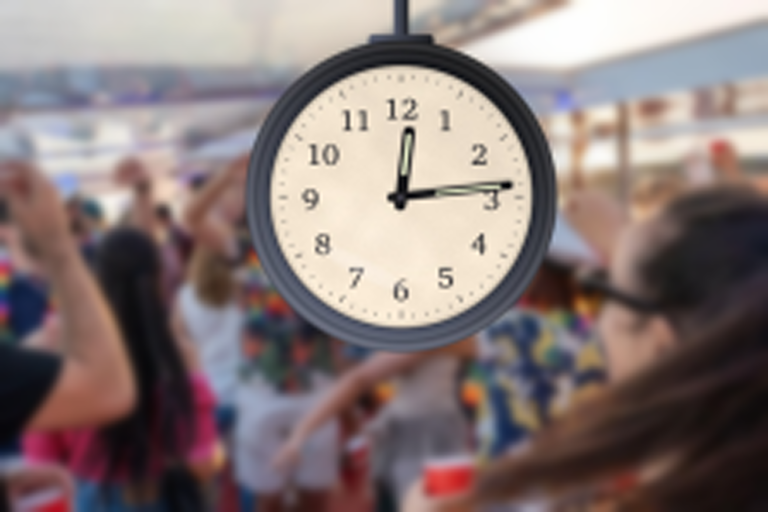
**12:14**
